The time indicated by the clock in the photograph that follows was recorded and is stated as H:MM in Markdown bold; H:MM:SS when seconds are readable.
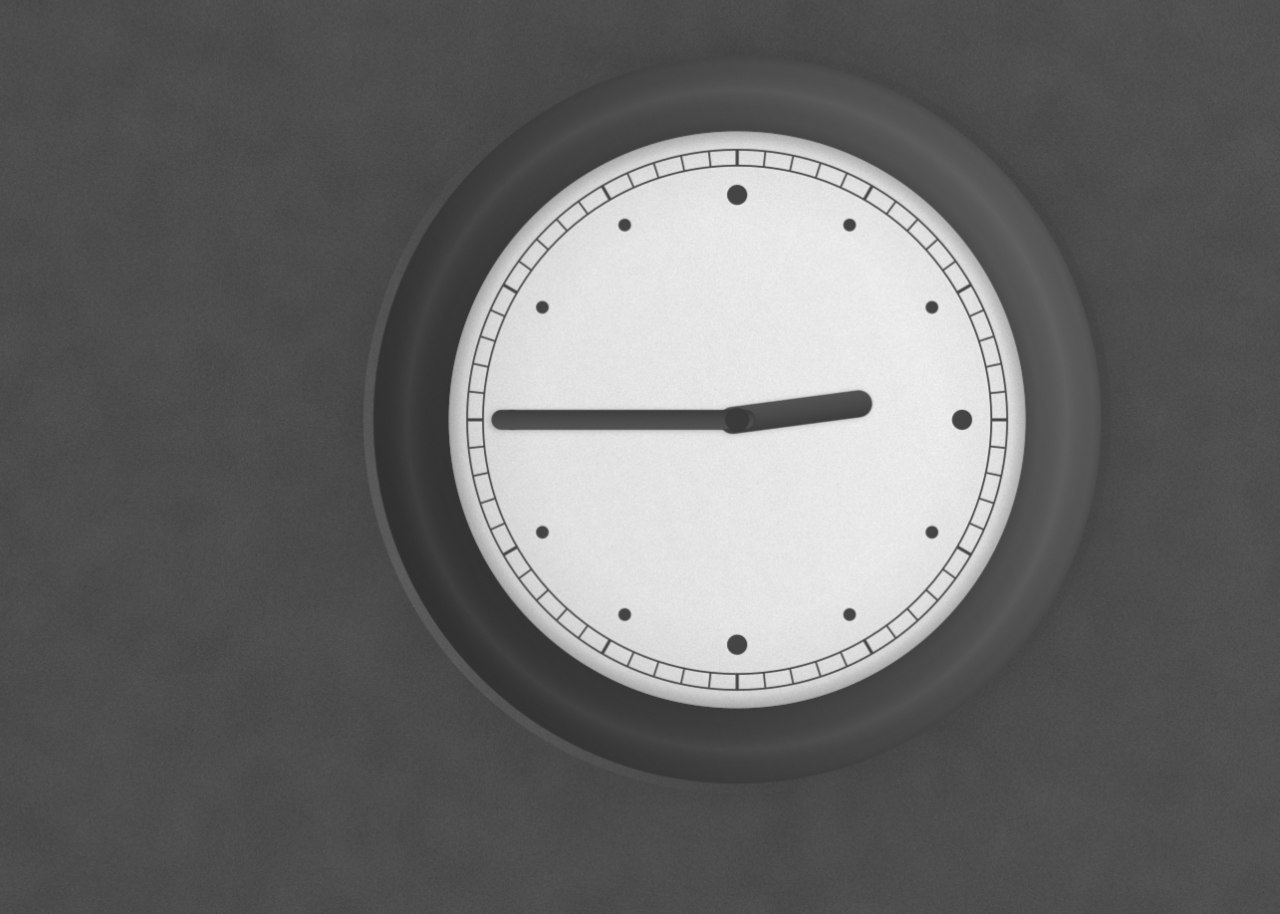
**2:45**
